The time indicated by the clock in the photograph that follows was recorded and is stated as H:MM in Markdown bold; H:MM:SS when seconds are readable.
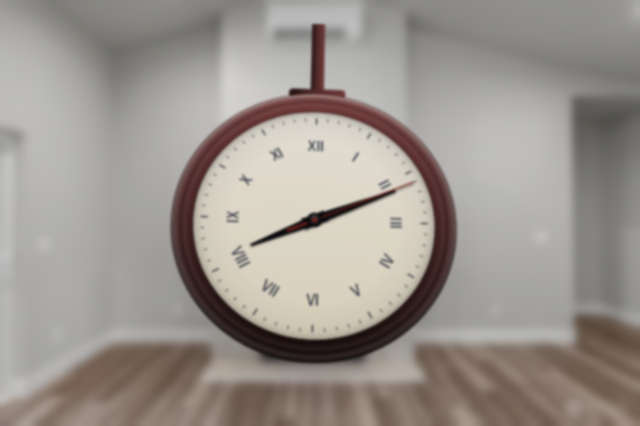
**8:11:11**
